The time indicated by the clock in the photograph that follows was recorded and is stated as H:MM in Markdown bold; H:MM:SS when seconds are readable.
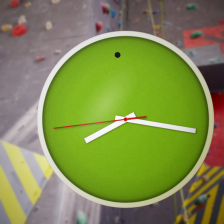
**8:17:45**
